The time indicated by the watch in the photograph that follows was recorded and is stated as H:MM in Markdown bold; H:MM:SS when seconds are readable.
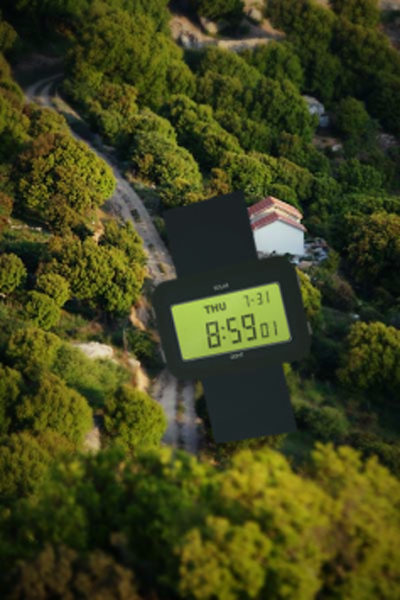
**8:59:01**
